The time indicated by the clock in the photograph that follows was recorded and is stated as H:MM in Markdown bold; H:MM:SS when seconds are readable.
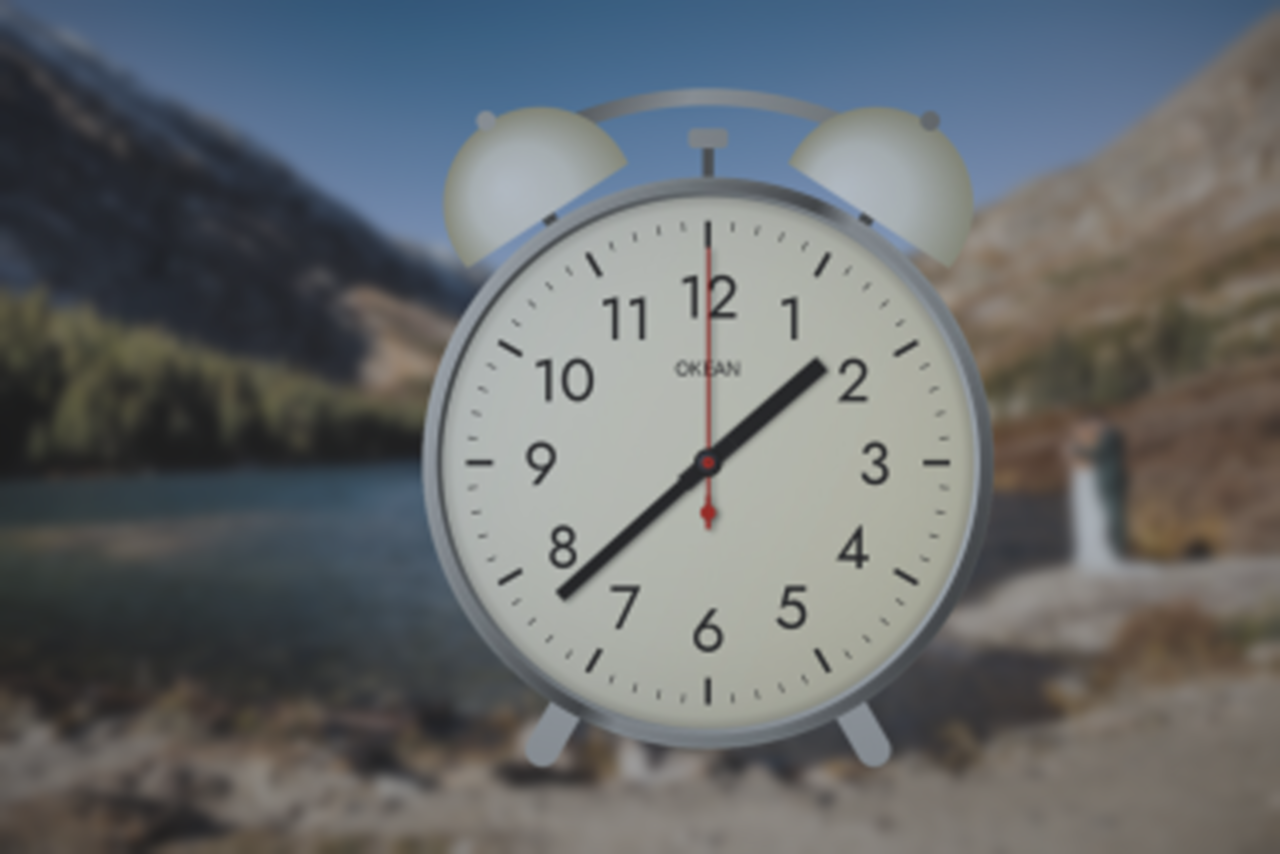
**1:38:00**
